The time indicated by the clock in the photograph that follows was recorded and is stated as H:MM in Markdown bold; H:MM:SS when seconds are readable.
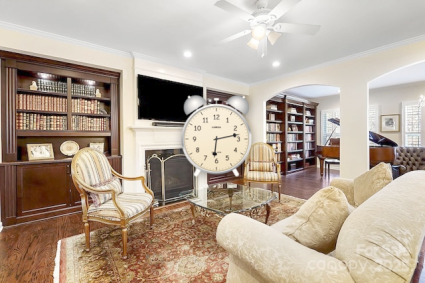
**6:13**
